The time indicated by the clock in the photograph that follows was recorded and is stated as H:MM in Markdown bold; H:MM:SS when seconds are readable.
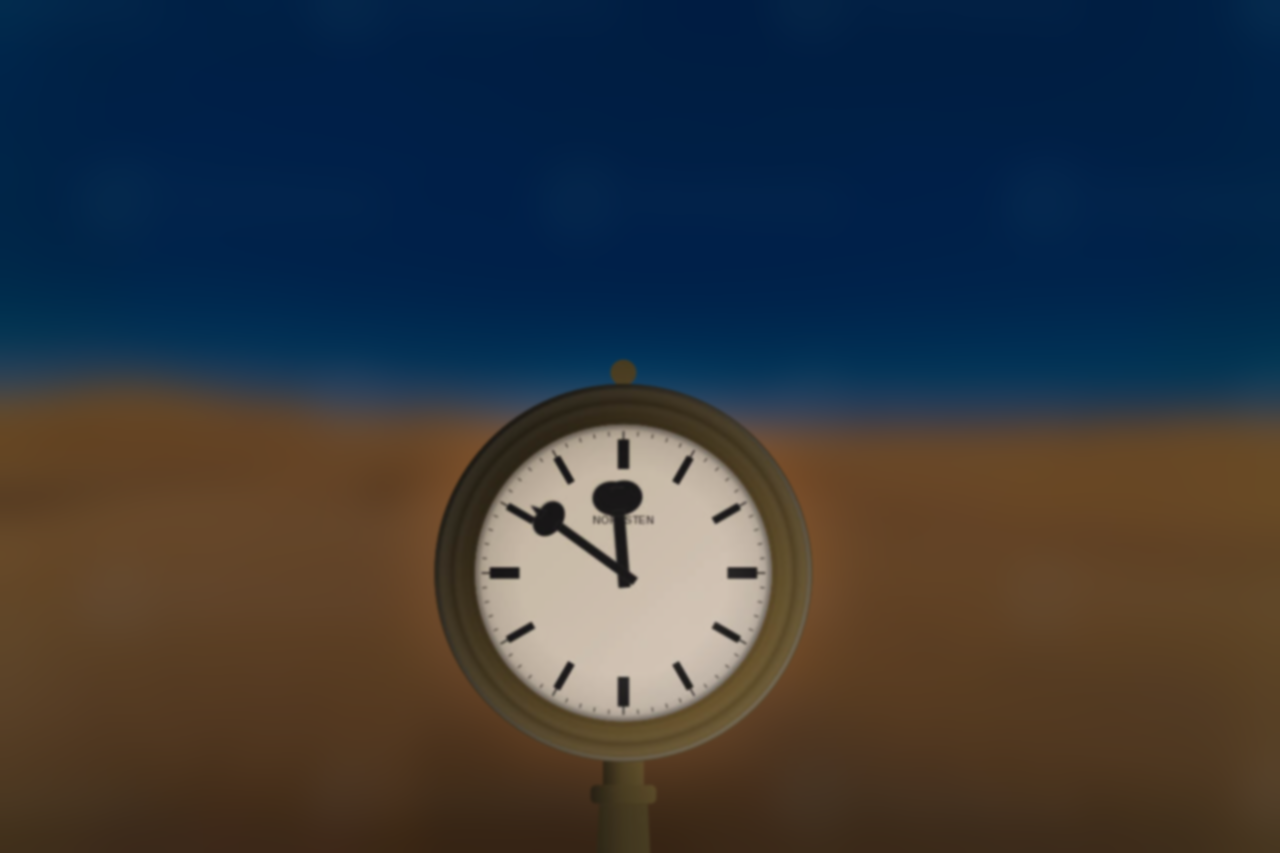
**11:51**
